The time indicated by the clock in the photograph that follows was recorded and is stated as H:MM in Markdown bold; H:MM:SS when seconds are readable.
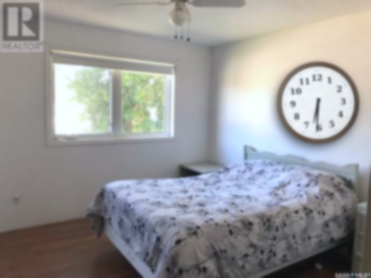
**6:31**
